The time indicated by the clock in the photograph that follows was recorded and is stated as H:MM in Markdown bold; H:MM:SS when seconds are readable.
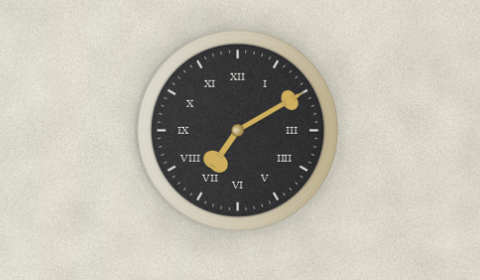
**7:10**
